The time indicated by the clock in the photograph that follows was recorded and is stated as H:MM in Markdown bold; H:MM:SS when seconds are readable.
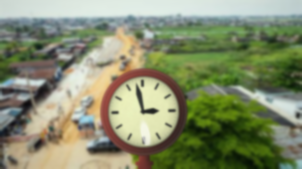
**2:58**
